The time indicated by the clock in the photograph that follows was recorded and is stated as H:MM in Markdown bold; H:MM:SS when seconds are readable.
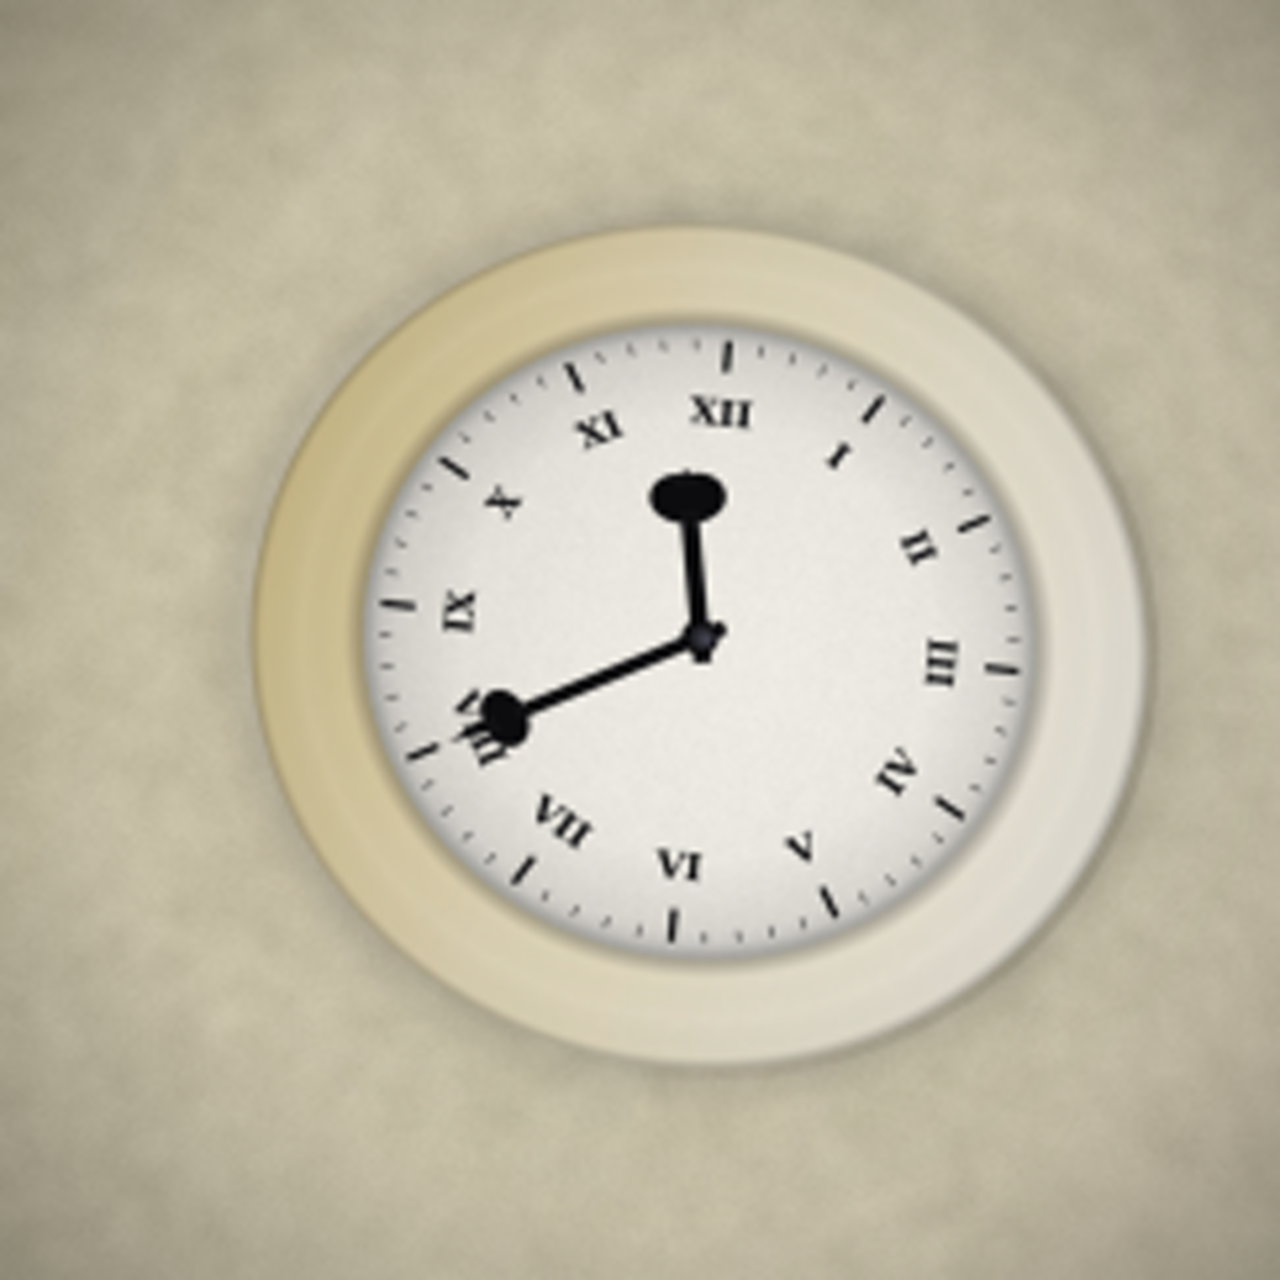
**11:40**
